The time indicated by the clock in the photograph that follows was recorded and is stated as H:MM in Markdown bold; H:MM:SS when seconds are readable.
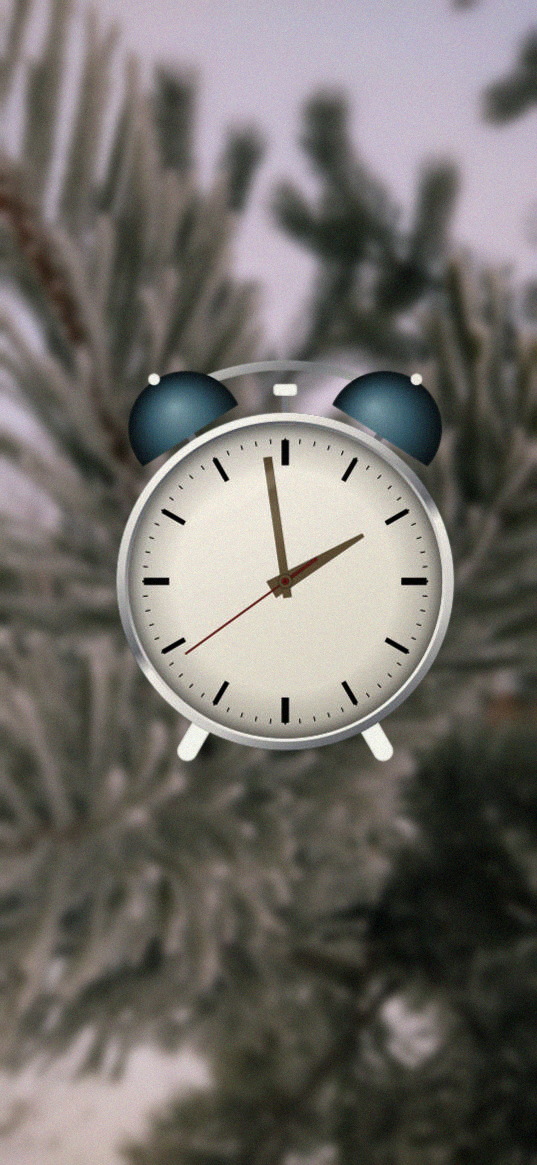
**1:58:39**
